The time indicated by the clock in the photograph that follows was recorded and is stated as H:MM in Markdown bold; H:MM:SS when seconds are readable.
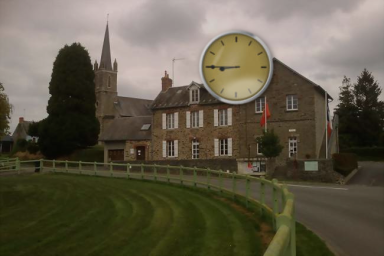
**8:45**
